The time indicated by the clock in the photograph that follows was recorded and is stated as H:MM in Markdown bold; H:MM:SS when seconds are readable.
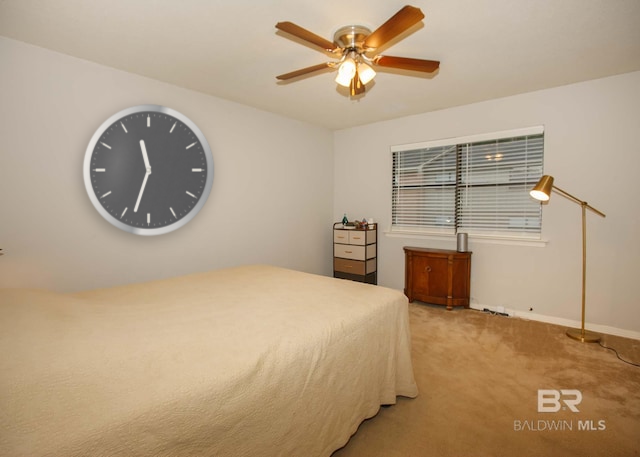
**11:33**
